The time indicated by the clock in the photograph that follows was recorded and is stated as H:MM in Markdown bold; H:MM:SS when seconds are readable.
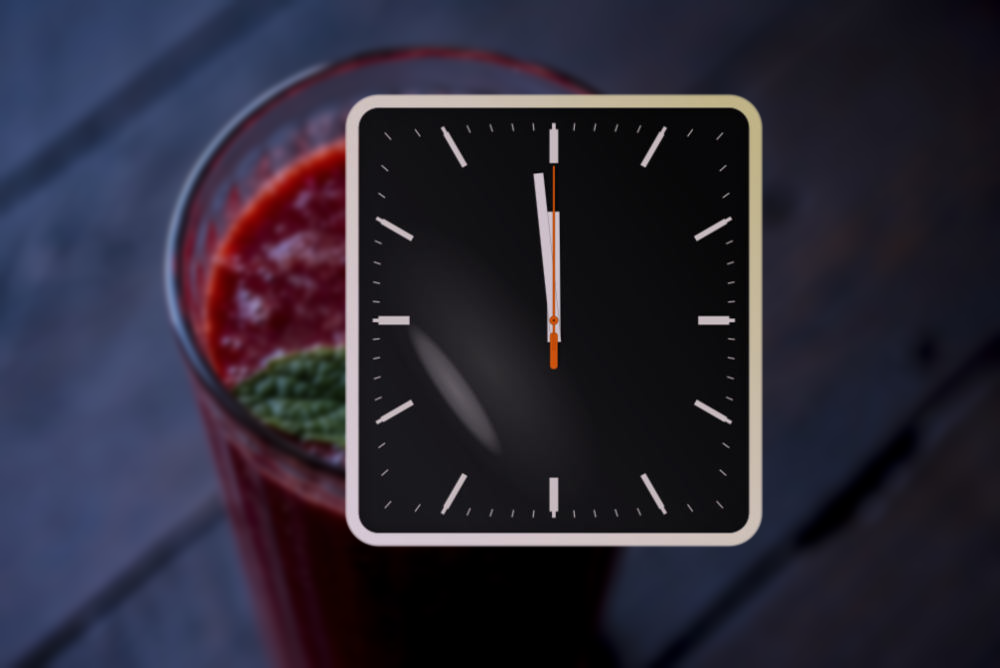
**11:59:00**
